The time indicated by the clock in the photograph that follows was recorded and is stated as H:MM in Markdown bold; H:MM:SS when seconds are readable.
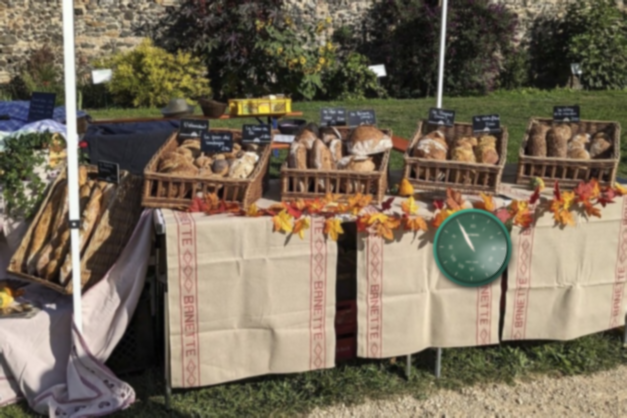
**10:55**
